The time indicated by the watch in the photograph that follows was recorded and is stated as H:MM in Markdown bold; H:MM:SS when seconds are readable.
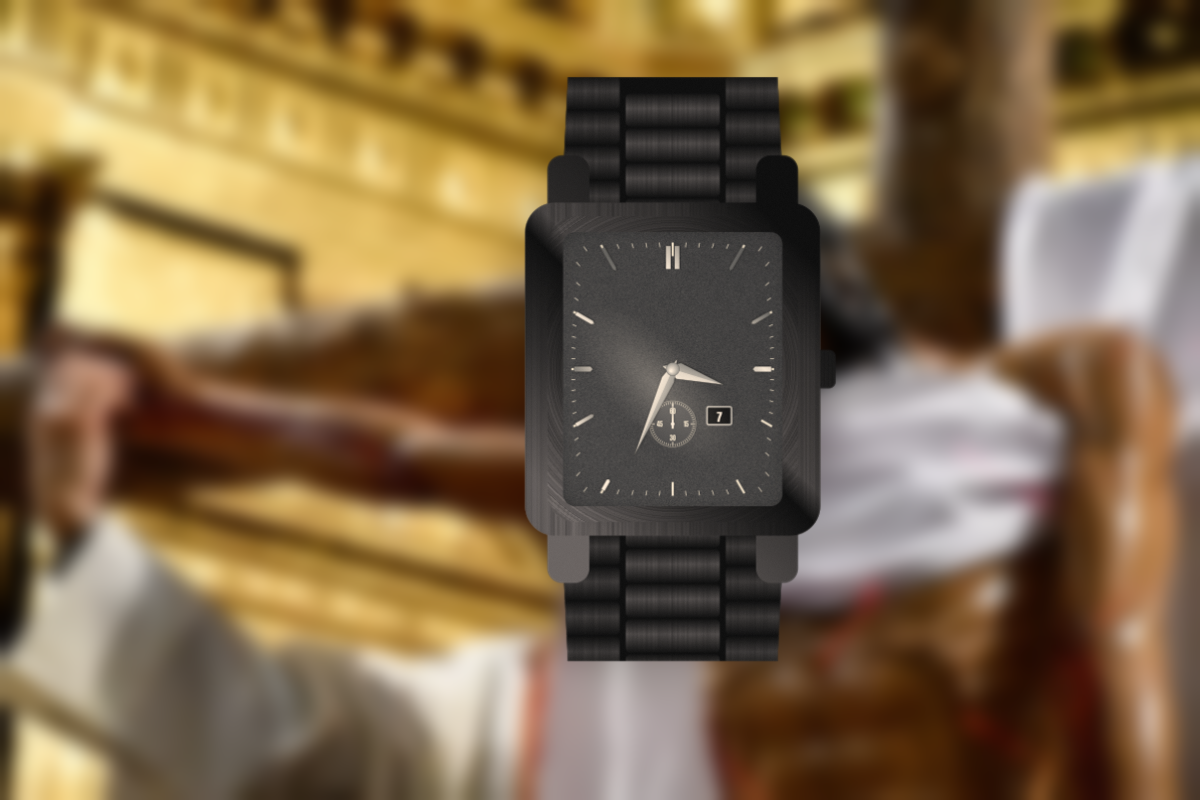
**3:34**
